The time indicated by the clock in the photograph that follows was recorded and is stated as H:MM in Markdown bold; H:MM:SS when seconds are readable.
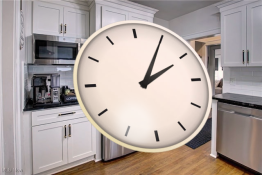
**2:05**
